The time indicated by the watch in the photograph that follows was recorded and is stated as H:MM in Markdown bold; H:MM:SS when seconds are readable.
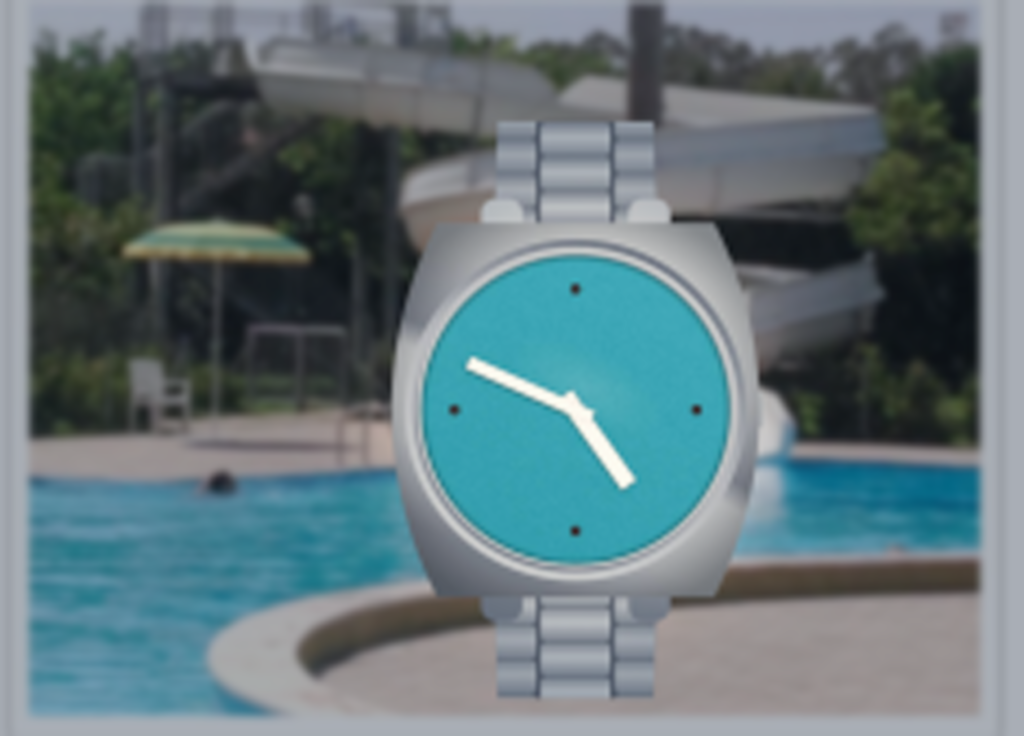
**4:49**
